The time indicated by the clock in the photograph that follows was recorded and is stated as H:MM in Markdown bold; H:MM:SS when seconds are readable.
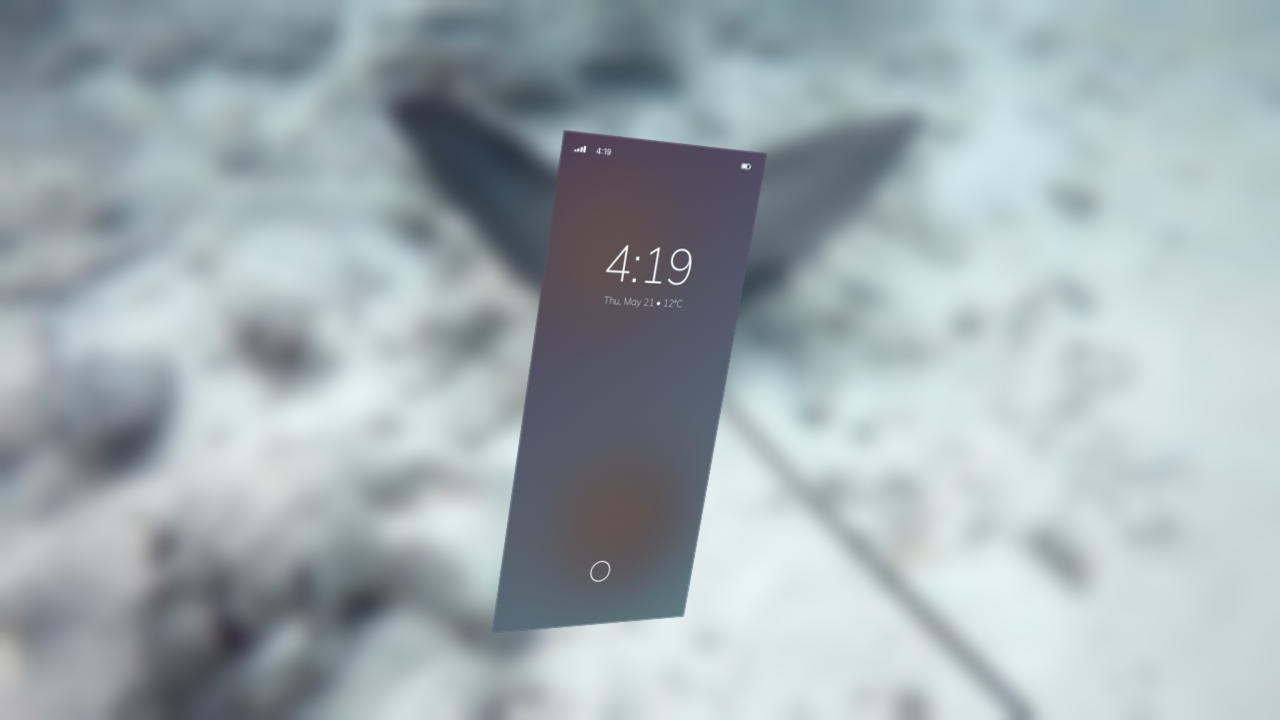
**4:19**
